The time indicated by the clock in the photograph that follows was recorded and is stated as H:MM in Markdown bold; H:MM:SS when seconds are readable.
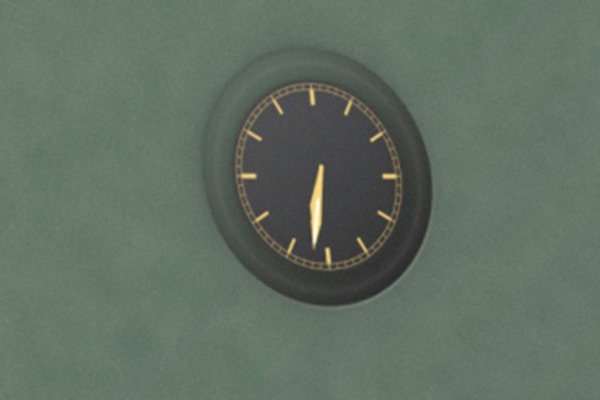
**6:32**
